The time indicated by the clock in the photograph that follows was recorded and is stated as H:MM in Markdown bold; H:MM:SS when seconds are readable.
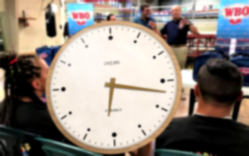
**6:17**
